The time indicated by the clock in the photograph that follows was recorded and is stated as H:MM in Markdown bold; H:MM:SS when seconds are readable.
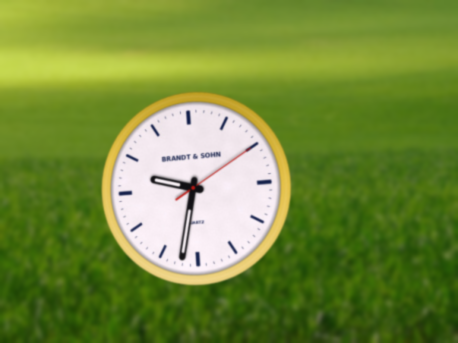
**9:32:10**
